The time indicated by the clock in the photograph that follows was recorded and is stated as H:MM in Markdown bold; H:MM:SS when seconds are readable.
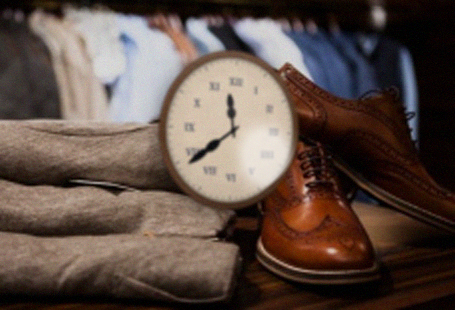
**11:39**
